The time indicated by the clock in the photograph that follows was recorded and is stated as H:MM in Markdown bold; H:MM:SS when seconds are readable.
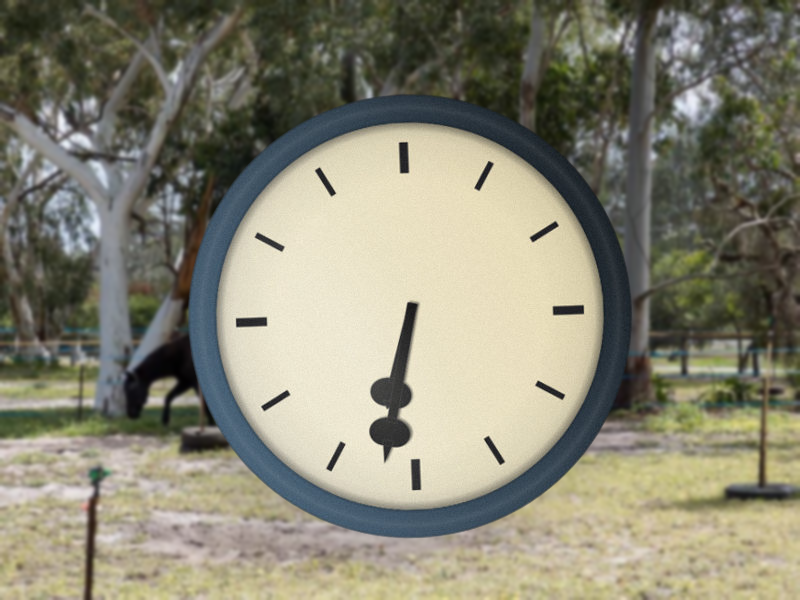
**6:32**
